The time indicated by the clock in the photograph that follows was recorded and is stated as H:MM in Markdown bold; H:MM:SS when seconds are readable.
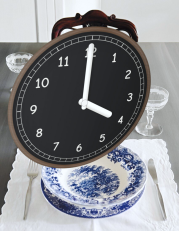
**4:00**
